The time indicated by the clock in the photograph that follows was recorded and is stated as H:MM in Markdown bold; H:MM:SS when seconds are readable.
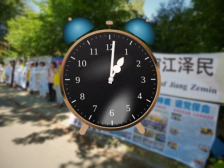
**1:01**
